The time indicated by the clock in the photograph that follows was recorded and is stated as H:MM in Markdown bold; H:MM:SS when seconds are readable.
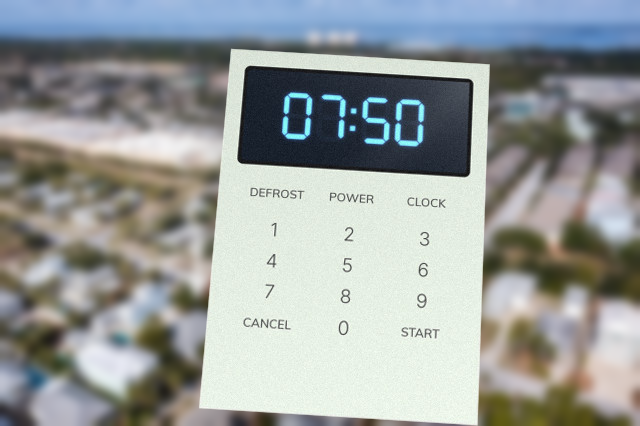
**7:50**
